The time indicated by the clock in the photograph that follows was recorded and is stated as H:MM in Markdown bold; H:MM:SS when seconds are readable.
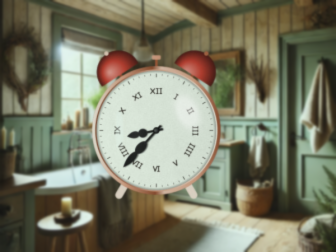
**8:37**
